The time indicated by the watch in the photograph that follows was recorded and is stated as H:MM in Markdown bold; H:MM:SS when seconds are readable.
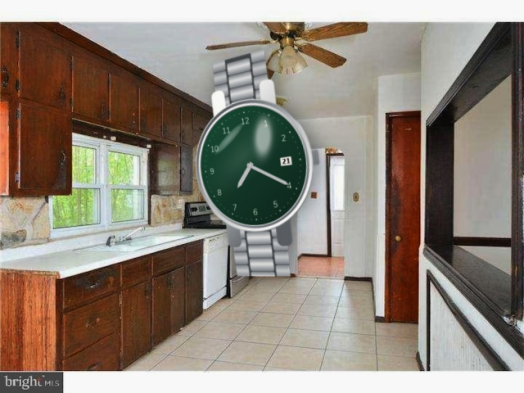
**7:20**
